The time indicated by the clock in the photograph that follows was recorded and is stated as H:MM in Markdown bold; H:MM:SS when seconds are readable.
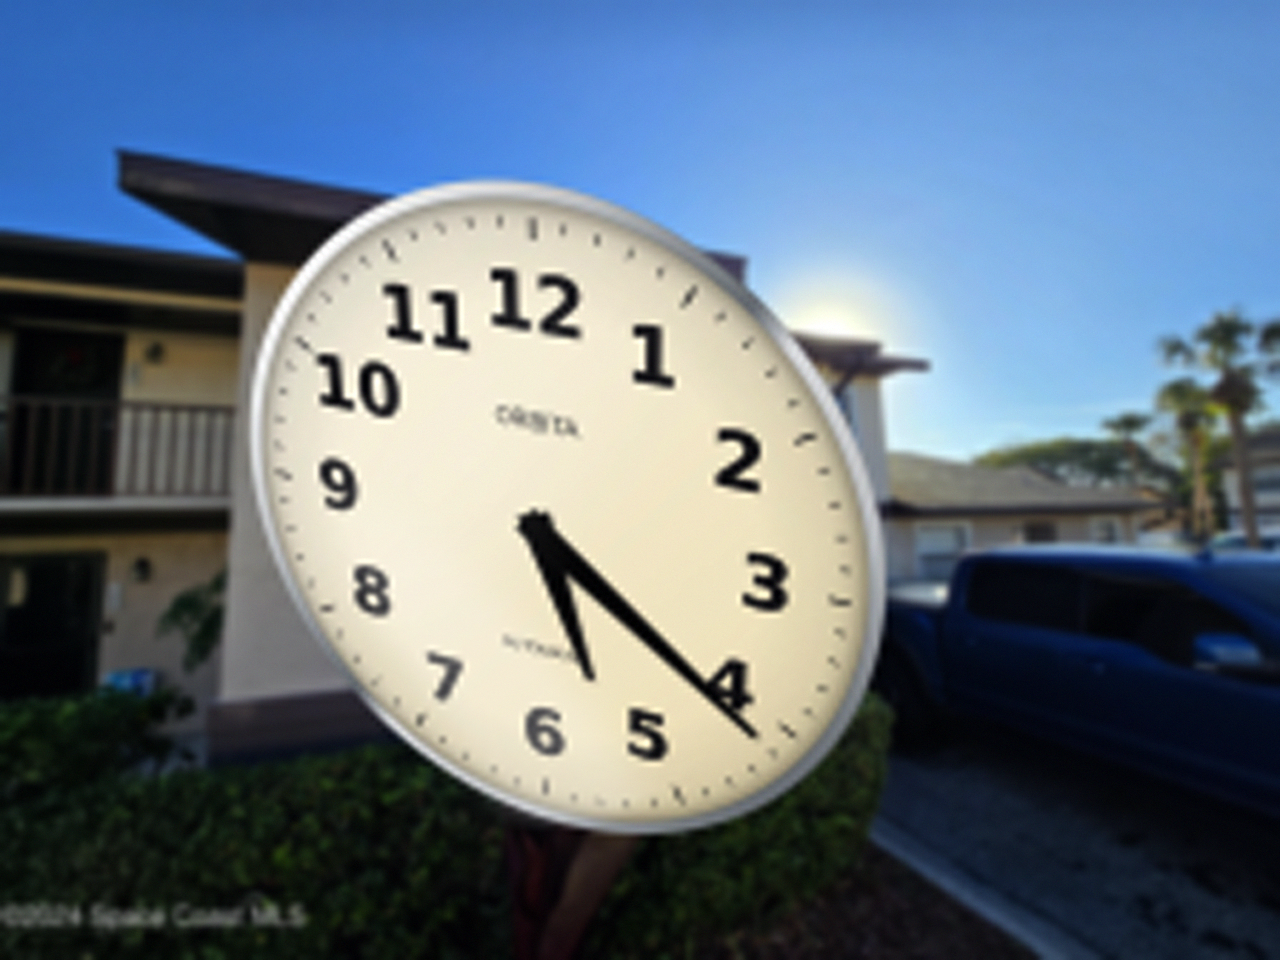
**5:21**
